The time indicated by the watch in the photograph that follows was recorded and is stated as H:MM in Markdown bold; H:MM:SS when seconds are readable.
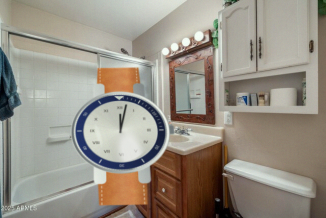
**12:02**
